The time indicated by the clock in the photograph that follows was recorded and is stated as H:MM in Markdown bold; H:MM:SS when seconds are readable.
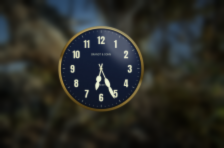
**6:26**
